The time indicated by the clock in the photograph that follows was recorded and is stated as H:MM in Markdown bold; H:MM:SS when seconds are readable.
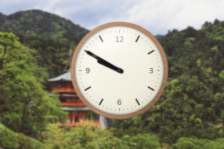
**9:50**
